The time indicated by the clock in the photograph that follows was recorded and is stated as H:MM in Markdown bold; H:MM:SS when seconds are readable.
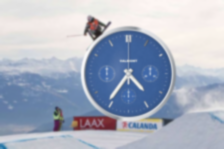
**4:36**
